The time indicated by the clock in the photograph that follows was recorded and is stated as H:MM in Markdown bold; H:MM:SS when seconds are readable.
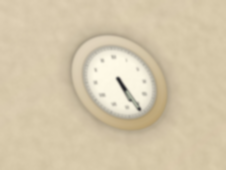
**5:26**
